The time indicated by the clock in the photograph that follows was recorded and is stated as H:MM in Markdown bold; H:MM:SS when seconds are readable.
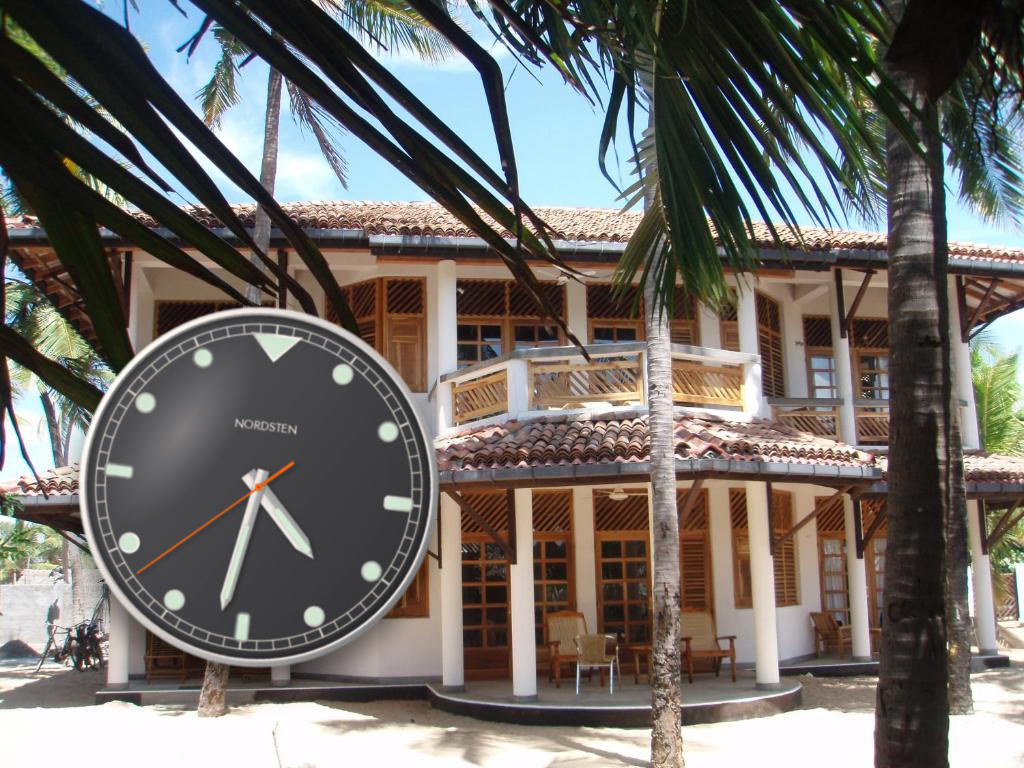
**4:31:38**
